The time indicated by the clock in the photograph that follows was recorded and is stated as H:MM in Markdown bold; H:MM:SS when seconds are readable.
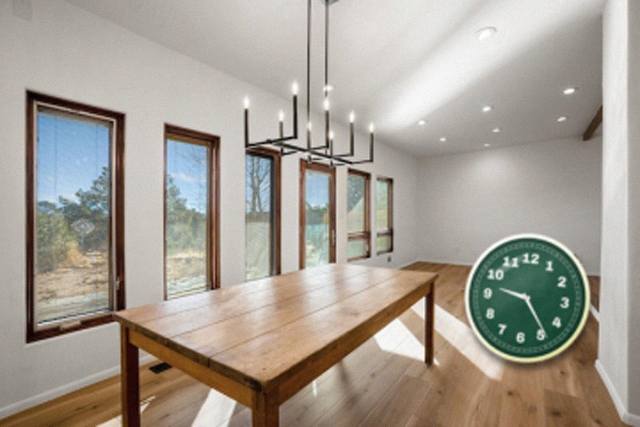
**9:24**
